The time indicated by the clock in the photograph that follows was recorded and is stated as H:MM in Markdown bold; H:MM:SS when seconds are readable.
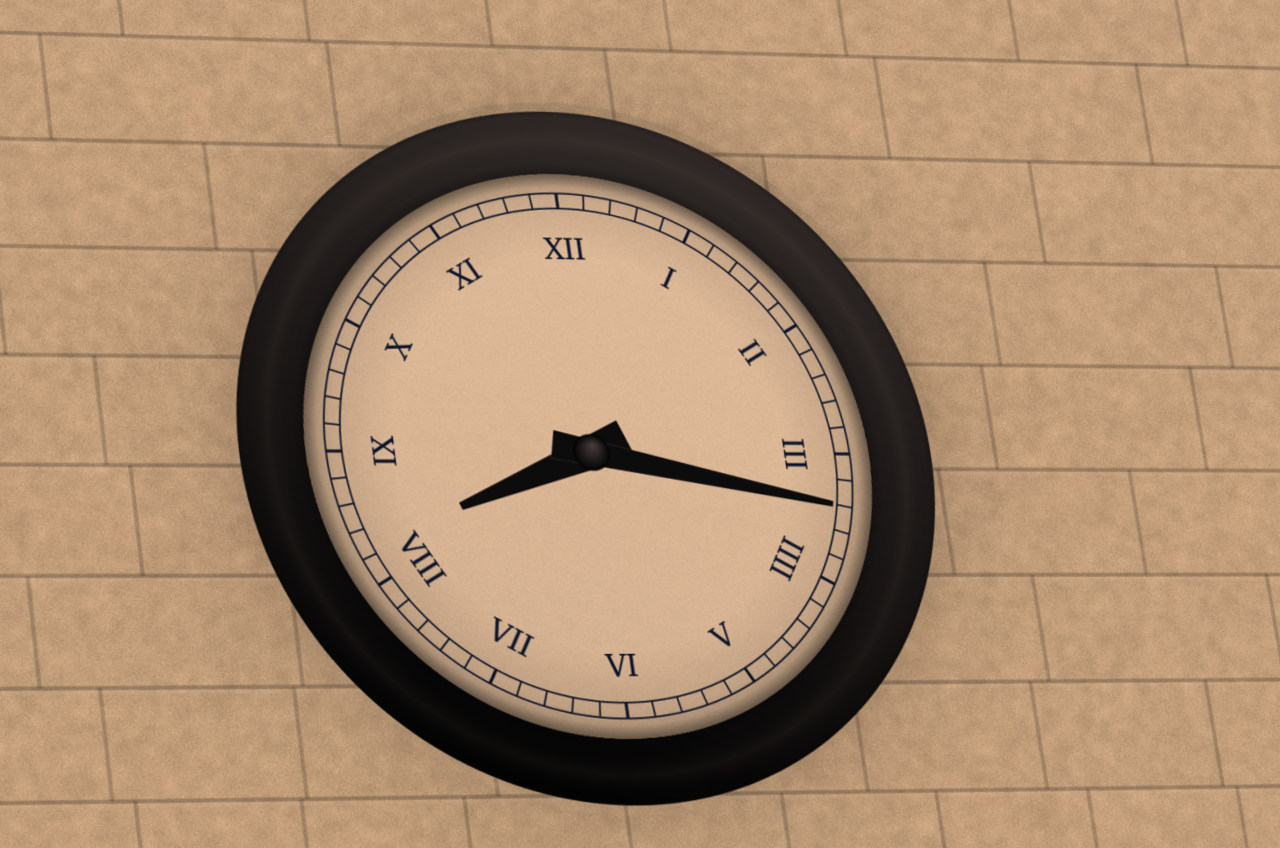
**8:17**
